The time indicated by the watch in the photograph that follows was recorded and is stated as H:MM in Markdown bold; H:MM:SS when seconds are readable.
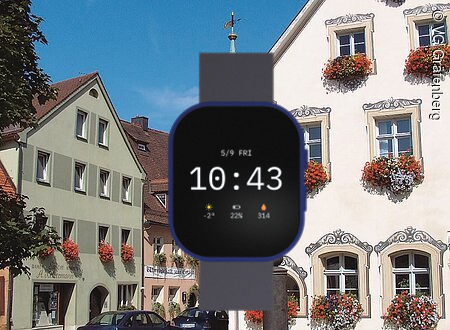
**10:43**
